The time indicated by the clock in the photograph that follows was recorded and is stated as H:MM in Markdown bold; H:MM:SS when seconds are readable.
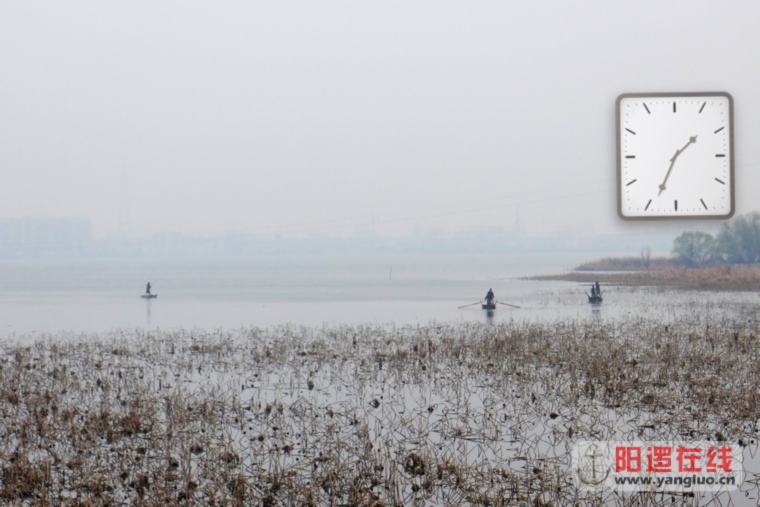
**1:34**
